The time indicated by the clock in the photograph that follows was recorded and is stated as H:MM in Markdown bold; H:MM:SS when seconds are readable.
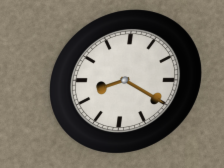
**8:20**
